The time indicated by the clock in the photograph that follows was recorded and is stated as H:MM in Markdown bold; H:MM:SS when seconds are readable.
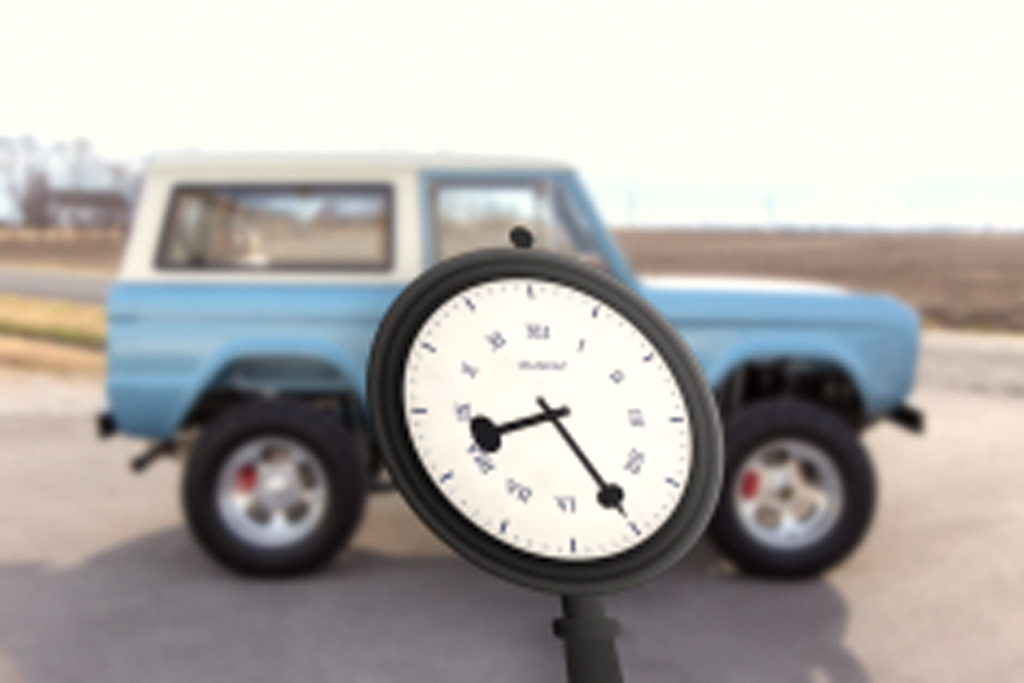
**8:25**
